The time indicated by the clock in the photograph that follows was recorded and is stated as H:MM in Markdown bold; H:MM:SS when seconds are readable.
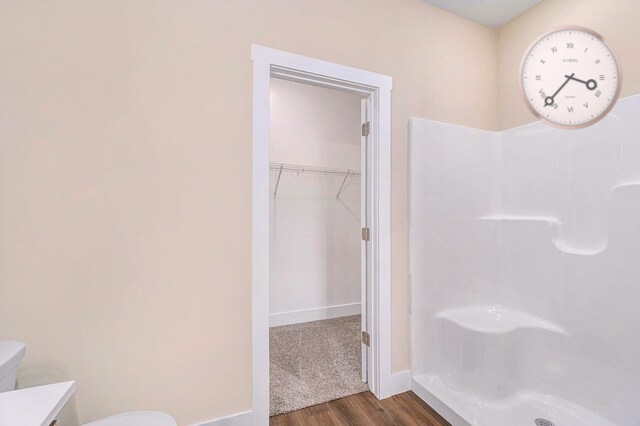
**3:37**
